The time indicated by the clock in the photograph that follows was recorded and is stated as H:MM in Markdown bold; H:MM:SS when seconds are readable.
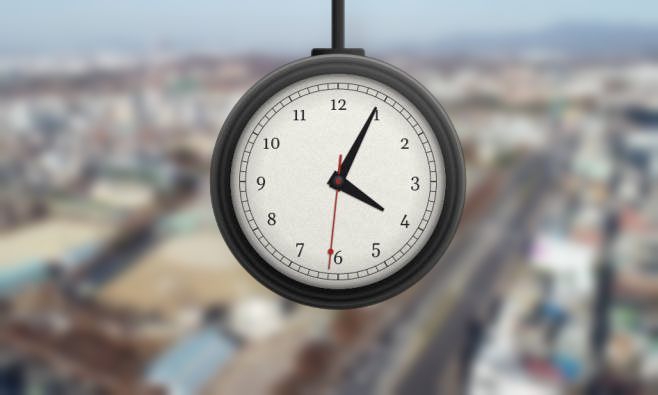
**4:04:31**
